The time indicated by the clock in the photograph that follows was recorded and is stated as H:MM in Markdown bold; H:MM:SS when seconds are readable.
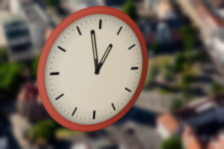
**12:58**
